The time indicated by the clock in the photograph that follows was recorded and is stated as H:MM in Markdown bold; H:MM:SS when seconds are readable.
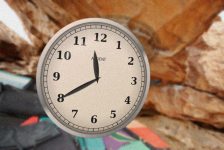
**11:40**
